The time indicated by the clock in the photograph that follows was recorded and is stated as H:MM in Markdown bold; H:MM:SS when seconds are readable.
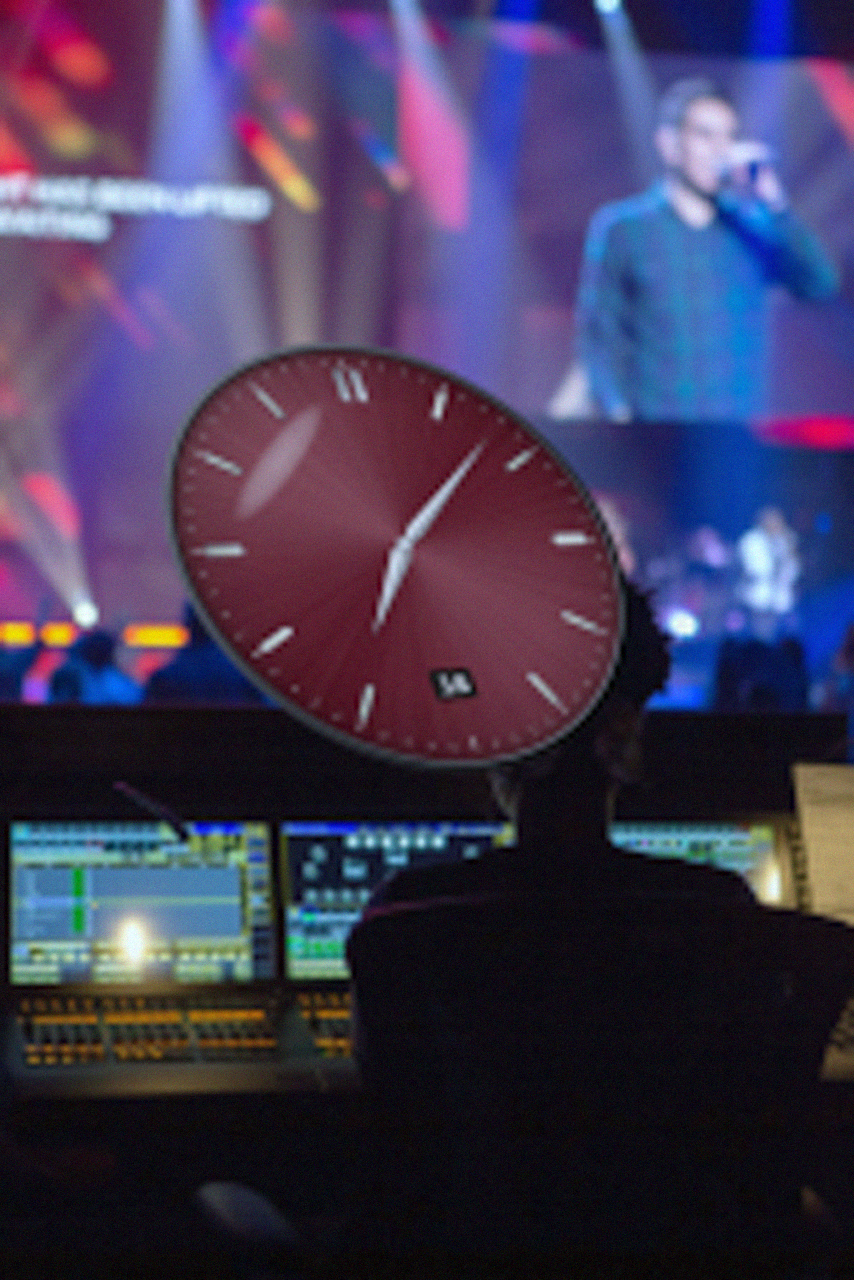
**7:08**
